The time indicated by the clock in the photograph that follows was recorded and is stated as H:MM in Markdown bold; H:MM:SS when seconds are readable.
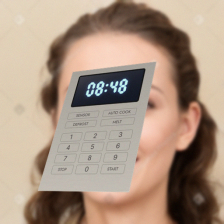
**8:48**
